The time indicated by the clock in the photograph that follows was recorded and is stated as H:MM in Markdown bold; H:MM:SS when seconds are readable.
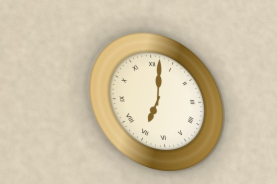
**7:02**
